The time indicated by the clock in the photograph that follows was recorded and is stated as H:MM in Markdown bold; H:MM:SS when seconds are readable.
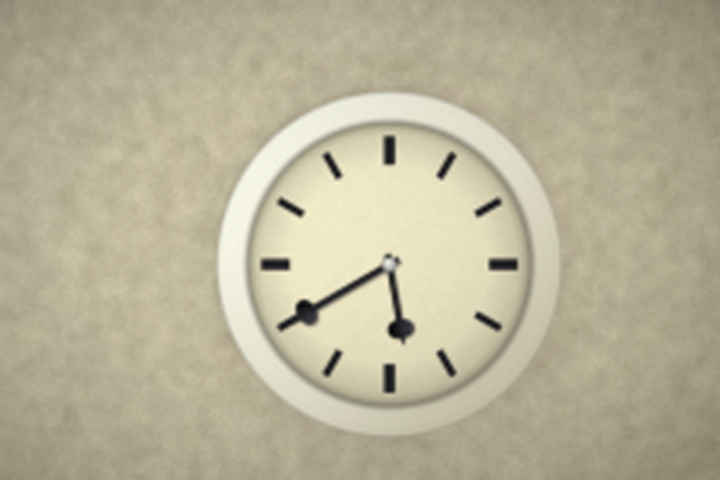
**5:40**
